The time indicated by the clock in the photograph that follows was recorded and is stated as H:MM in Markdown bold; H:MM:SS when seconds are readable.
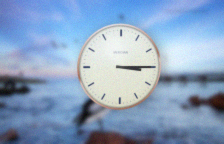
**3:15**
